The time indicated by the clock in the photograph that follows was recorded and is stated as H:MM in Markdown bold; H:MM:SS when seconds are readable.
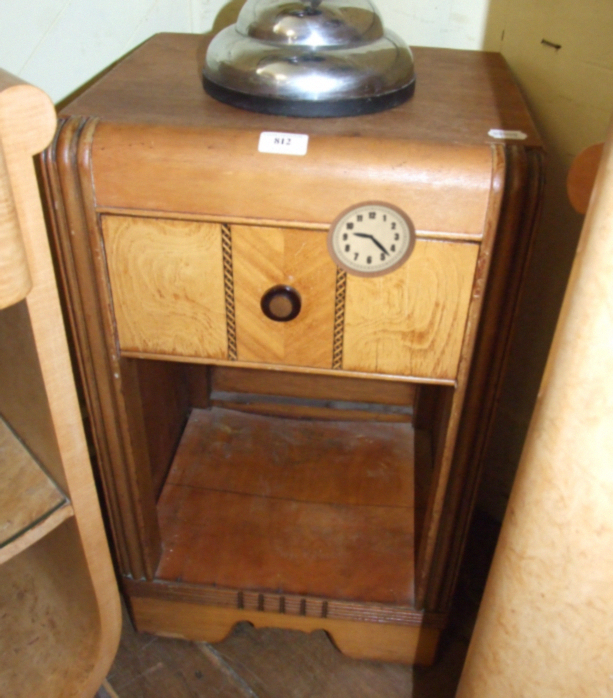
**9:23**
